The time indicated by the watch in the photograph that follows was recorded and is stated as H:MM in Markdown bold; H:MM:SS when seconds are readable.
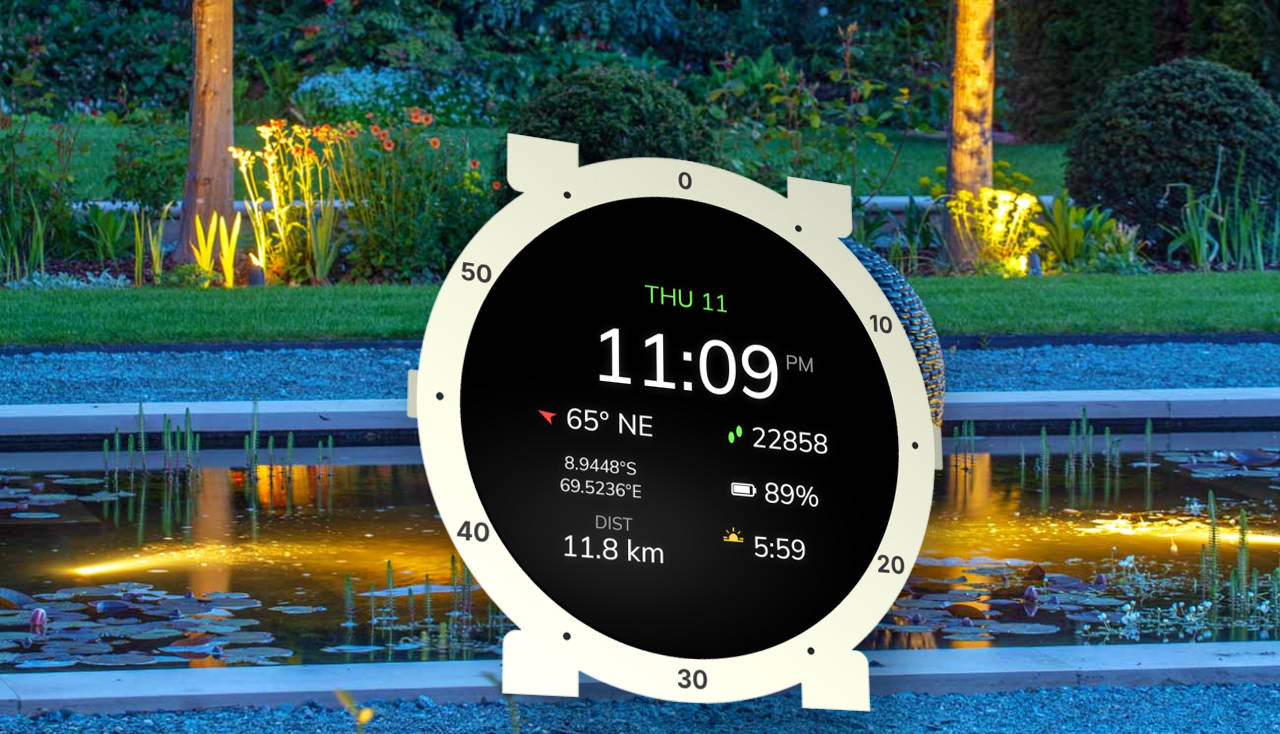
**11:09**
